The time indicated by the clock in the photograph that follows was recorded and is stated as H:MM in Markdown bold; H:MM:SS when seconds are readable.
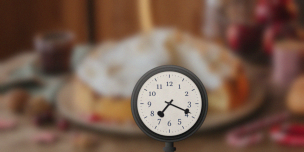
**7:19**
